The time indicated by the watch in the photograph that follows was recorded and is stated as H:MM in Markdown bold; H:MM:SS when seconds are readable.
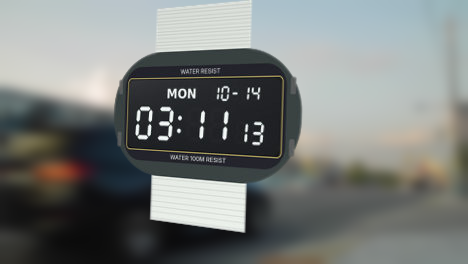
**3:11:13**
